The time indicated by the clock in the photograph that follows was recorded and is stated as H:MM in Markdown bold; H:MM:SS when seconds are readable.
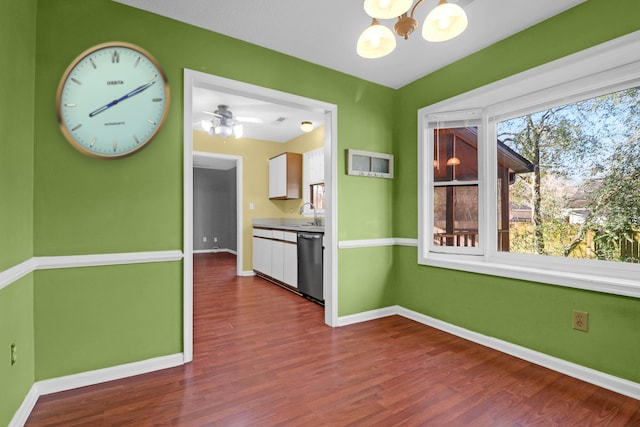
**8:11**
